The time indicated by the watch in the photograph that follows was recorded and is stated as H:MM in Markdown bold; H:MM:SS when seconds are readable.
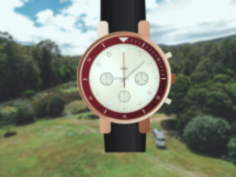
**9:08**
